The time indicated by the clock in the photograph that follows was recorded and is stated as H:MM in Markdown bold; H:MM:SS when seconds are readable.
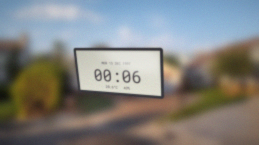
**0:06**
